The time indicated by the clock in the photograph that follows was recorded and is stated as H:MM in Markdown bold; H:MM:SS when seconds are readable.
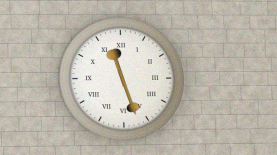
**11:27**
